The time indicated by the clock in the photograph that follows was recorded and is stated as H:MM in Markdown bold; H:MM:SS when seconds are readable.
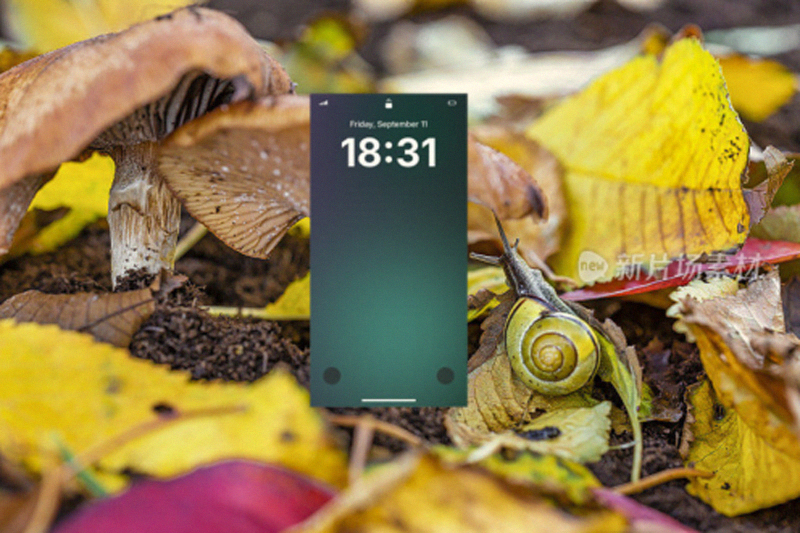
**18:31**
